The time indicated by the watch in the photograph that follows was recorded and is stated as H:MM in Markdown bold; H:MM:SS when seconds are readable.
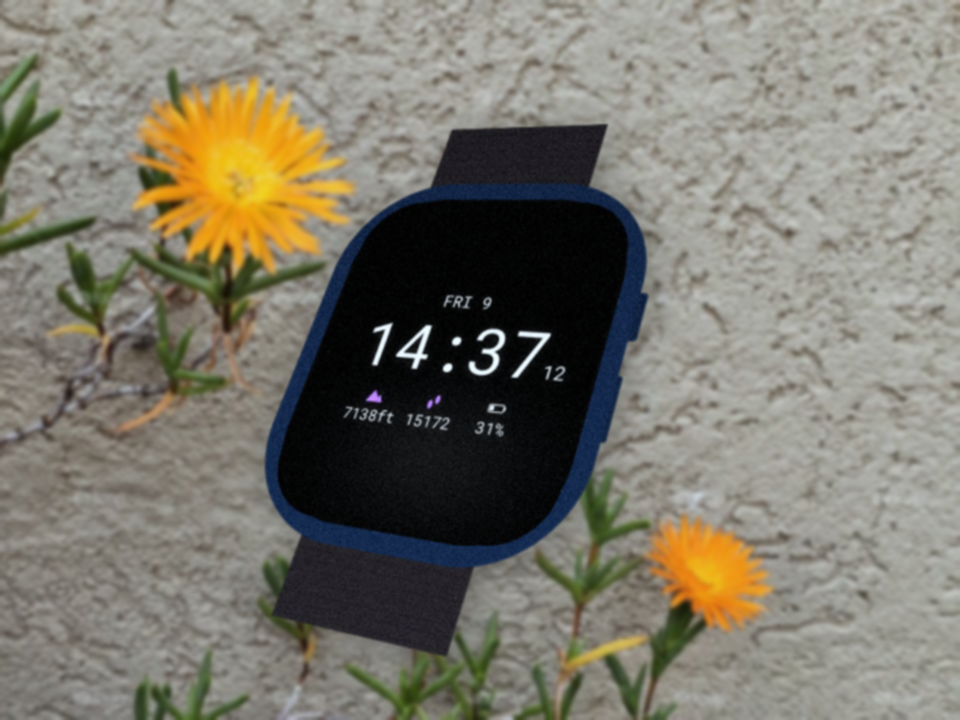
**14:37:12**
